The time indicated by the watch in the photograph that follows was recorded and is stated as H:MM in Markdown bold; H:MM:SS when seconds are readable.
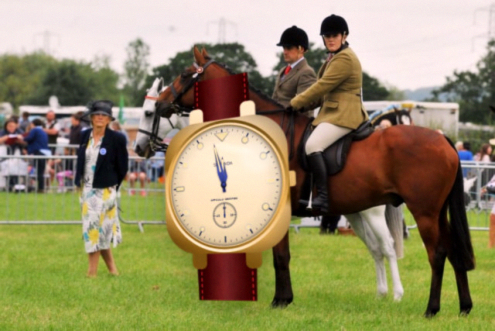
**11:58**
